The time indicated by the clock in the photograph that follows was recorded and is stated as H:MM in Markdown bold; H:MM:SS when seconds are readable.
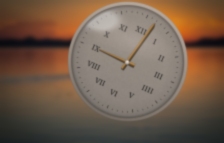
**9:02**
